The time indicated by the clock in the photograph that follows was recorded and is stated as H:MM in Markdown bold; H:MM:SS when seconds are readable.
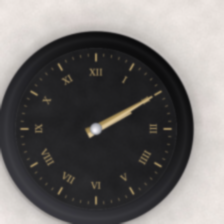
**2:10**
